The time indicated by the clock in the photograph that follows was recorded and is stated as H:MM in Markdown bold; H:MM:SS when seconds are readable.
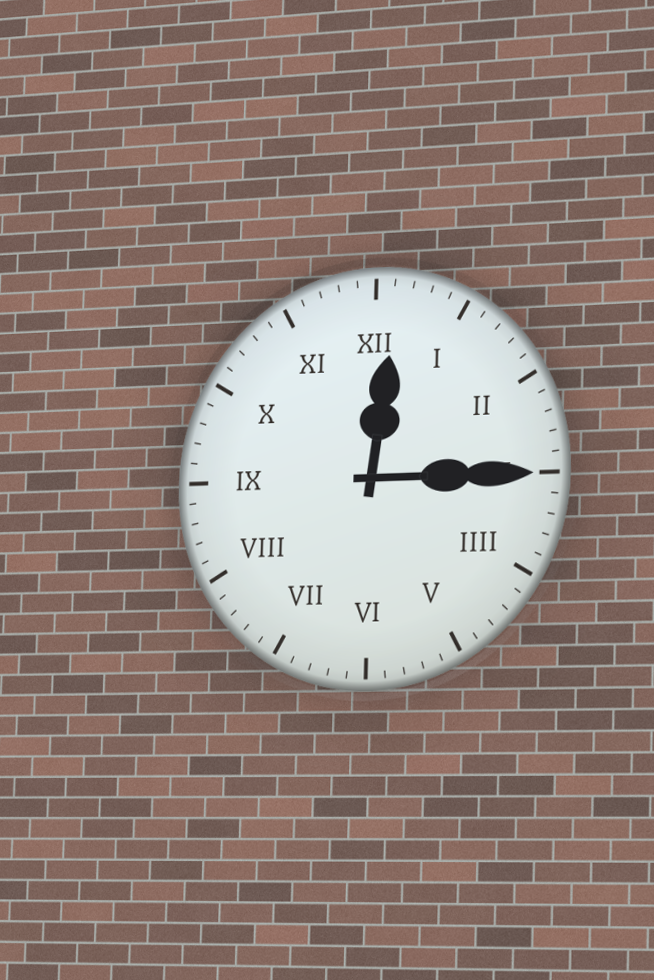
**12:15**
